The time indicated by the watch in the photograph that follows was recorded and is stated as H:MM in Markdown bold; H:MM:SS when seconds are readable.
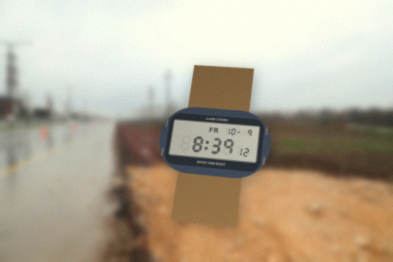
**8:39:12**
